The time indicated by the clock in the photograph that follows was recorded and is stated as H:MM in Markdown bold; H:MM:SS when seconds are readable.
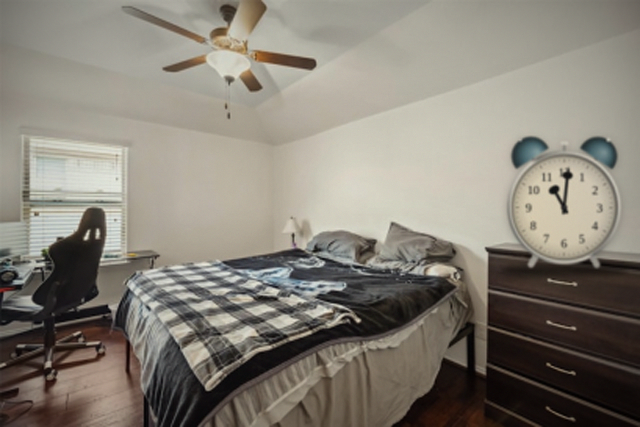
**11:01**
